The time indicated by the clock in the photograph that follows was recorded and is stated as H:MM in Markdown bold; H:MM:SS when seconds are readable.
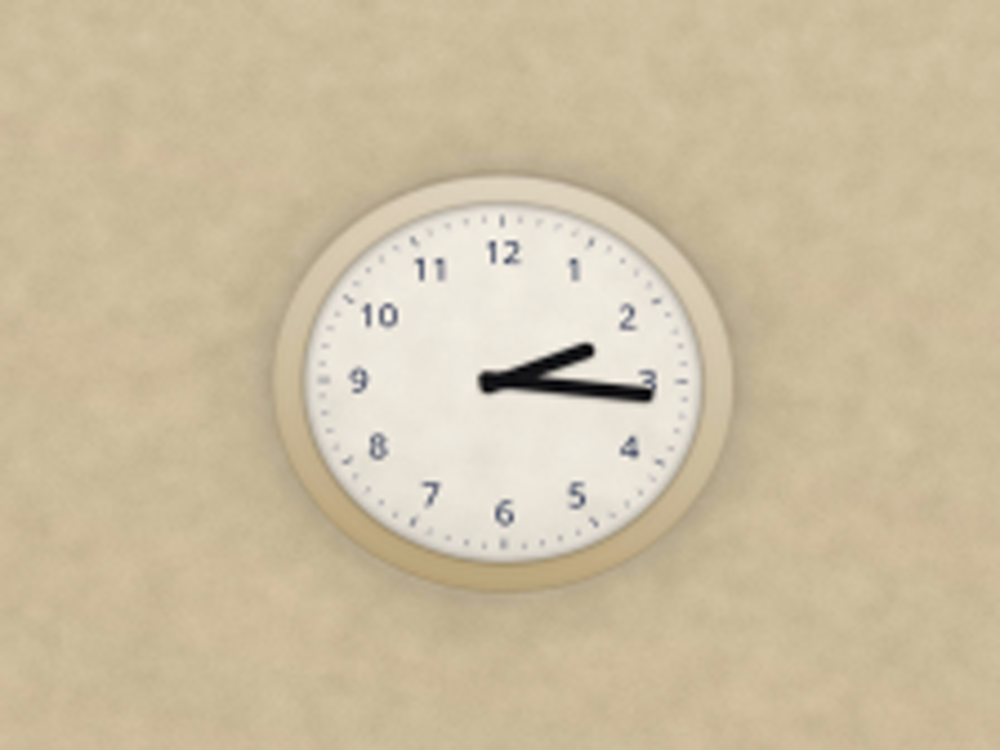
**2:16**
